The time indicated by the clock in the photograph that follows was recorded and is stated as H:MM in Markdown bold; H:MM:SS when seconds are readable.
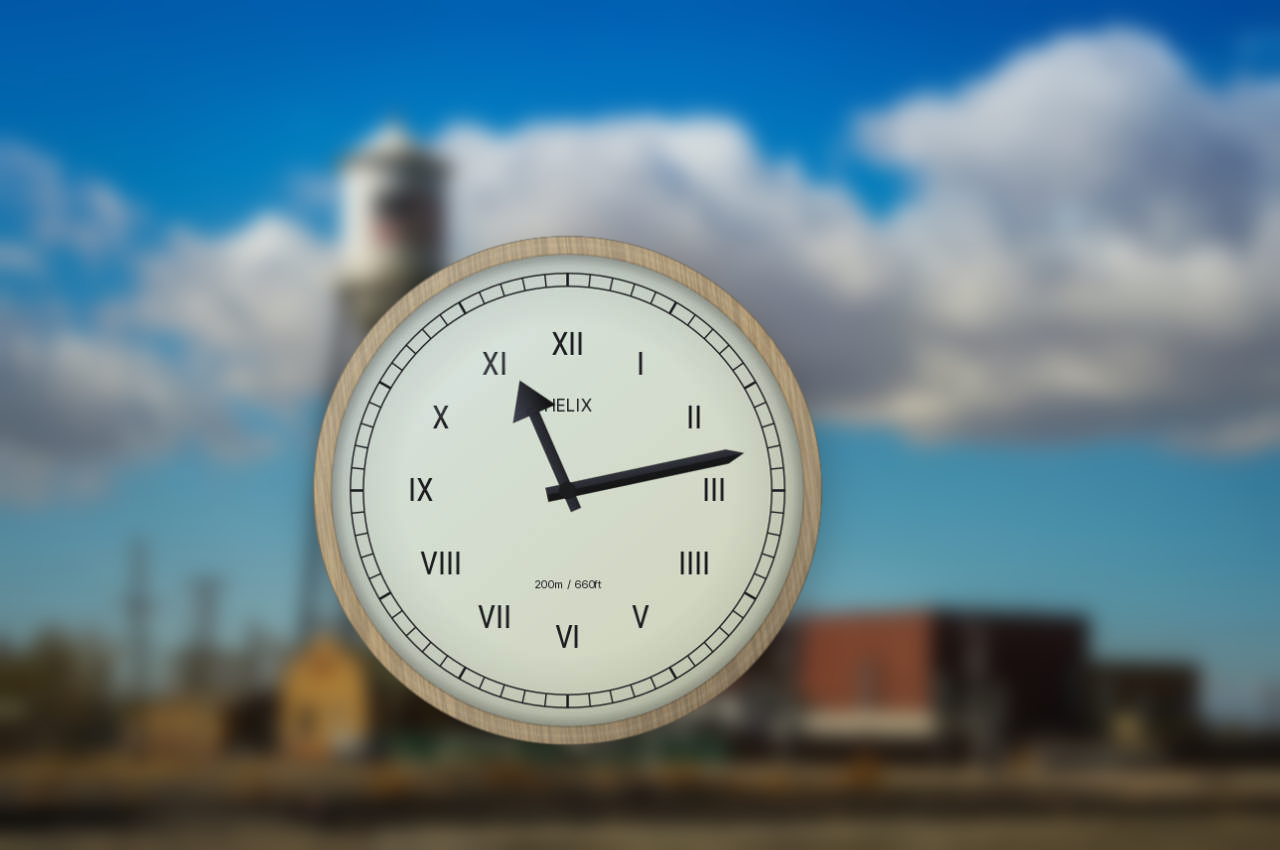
**11:13**
